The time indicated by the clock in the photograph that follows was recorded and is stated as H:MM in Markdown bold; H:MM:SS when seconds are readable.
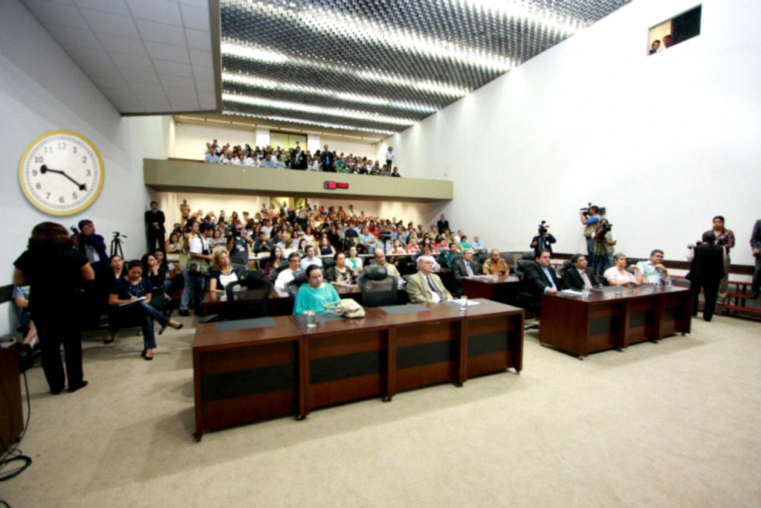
**9:21**
